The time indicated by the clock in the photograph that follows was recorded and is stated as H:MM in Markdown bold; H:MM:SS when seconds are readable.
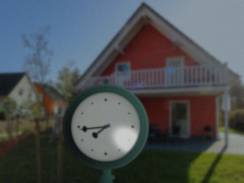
**7:44**
